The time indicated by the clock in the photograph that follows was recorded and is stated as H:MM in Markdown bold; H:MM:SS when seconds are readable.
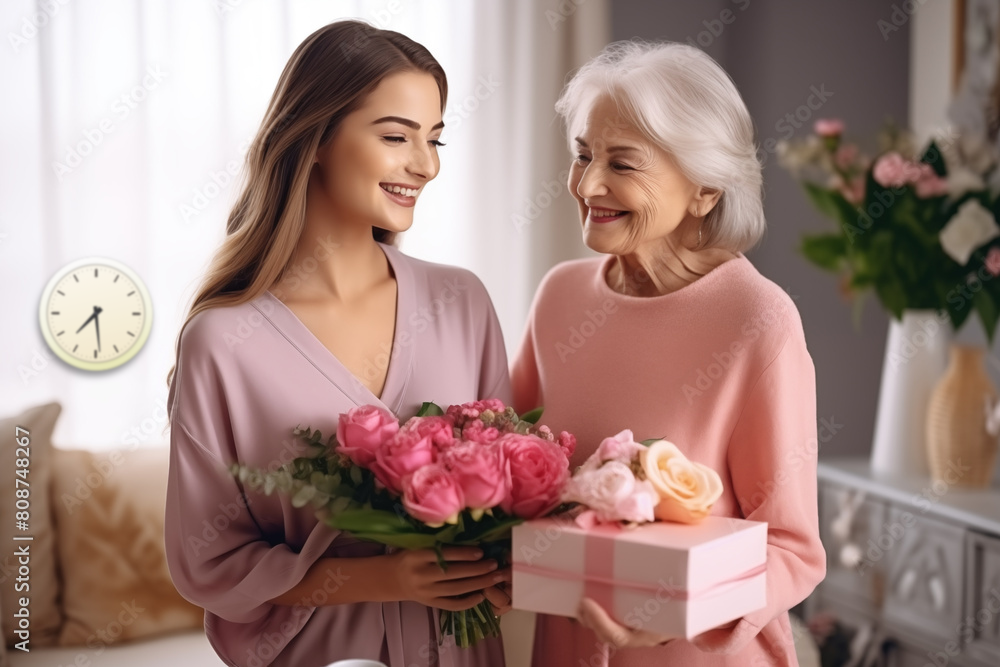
**7:29**
